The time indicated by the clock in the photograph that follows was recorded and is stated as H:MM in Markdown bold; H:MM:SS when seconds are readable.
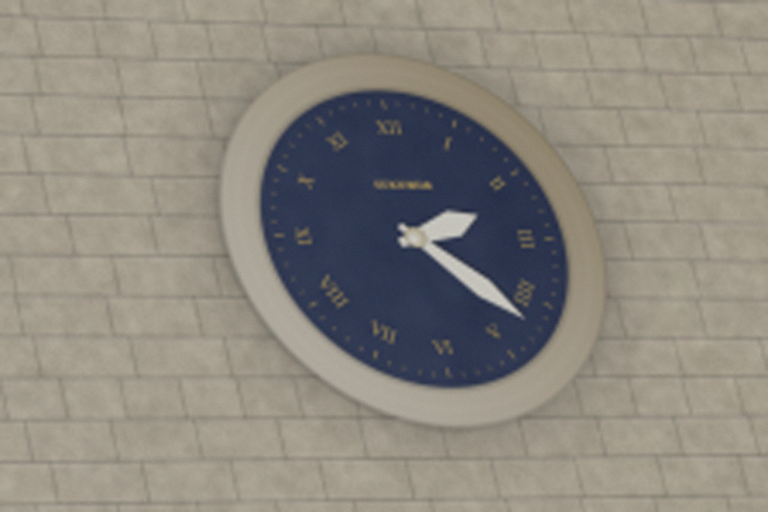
**2:22**
